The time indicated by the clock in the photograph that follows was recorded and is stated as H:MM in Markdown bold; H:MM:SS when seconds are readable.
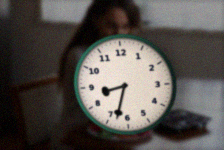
**8:33**
